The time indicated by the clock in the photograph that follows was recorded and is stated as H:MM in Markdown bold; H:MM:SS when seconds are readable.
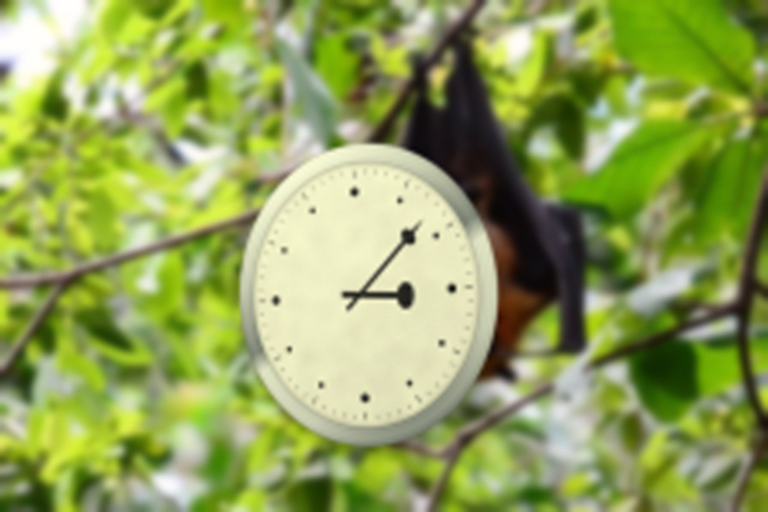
**3:08**
